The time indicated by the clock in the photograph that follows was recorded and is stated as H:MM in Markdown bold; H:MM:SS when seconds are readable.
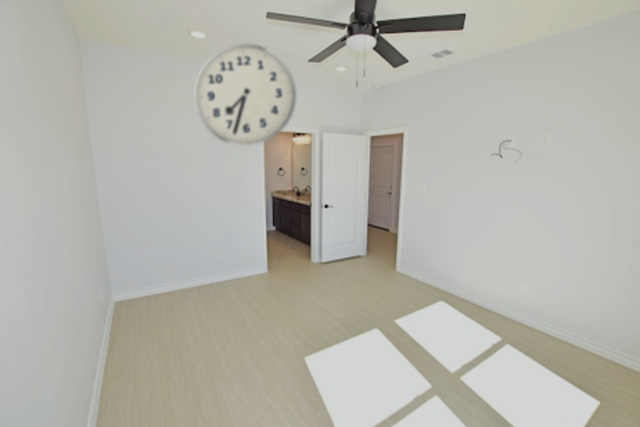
**7:33**
